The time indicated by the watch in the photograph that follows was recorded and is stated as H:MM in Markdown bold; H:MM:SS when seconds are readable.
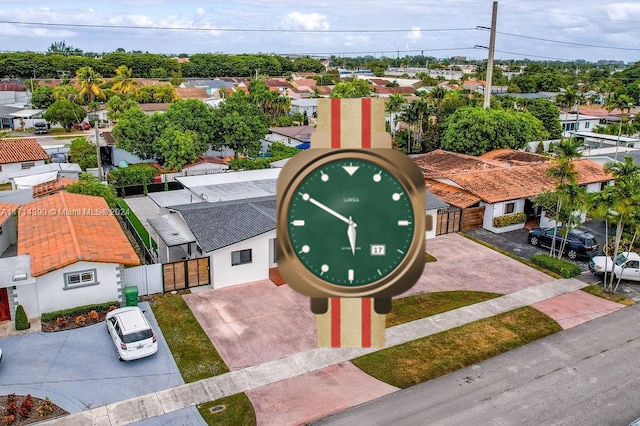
**5:50**
